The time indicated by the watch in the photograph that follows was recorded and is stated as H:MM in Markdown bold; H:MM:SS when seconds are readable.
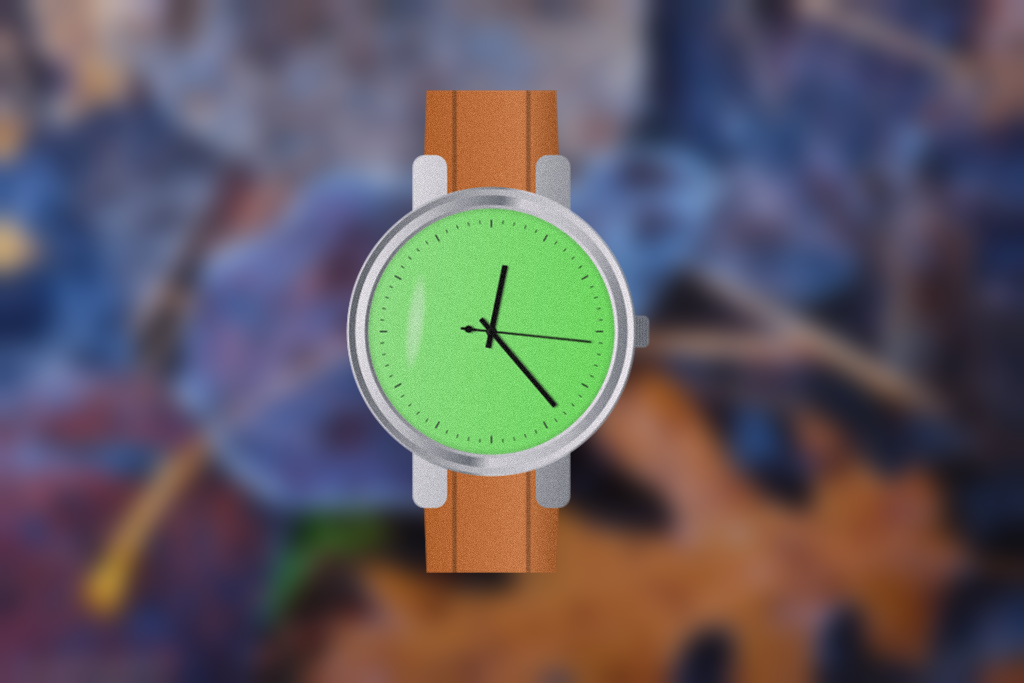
**12:23:16**
